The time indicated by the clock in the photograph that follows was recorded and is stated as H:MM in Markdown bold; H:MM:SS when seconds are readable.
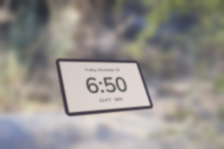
**6:50**
